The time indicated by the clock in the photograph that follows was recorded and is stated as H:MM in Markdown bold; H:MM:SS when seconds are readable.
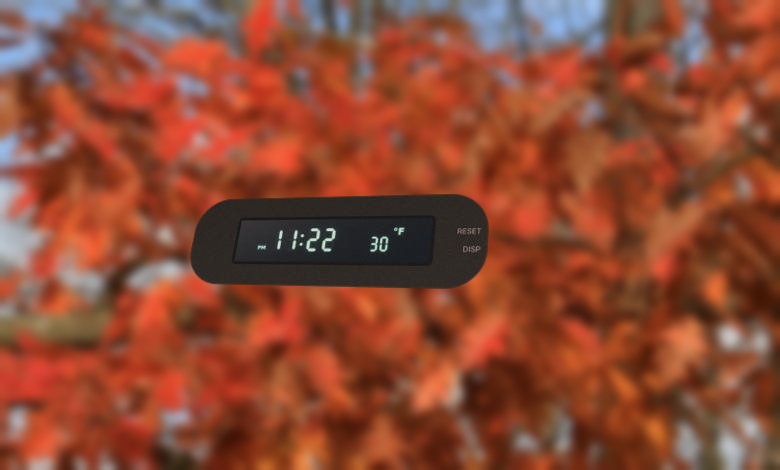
**11:22**
